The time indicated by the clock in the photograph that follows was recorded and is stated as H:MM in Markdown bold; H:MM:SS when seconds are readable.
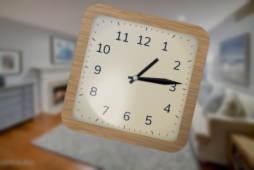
**1:14**
